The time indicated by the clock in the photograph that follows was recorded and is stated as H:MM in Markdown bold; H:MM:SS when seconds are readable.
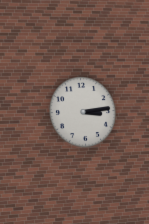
**3:14**
